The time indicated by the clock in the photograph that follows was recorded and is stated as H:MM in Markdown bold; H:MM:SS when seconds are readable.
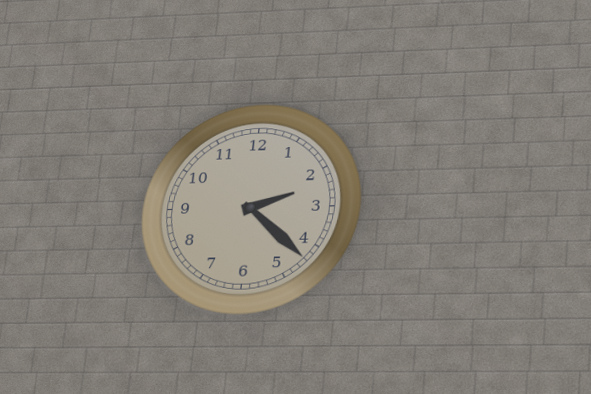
**2:22**
